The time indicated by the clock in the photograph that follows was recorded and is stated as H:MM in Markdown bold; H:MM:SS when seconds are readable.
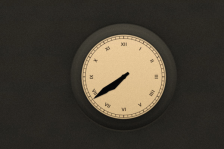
**7:39**
